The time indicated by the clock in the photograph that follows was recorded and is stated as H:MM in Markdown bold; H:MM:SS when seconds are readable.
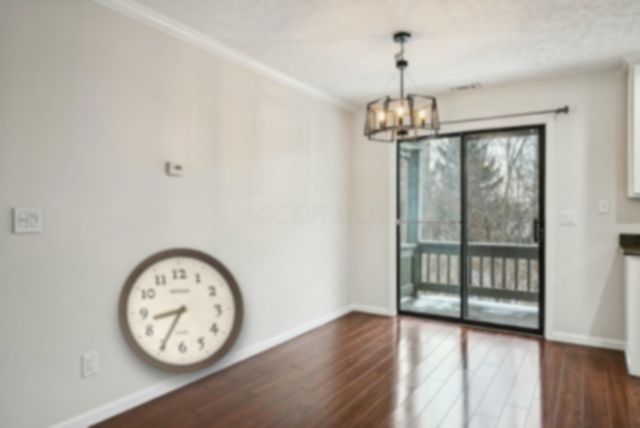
**8:35**
